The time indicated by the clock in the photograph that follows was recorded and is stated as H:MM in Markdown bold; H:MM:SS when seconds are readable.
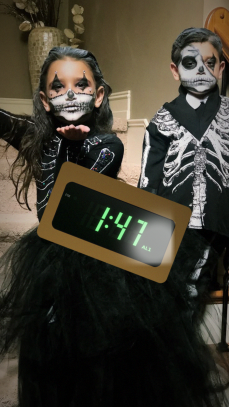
**1:47**
